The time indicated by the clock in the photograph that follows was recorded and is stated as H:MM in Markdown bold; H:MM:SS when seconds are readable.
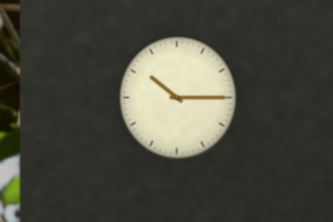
**10:15**
